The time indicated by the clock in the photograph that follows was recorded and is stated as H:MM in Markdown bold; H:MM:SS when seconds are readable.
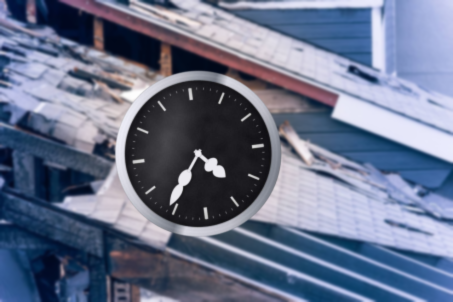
**4:36**
